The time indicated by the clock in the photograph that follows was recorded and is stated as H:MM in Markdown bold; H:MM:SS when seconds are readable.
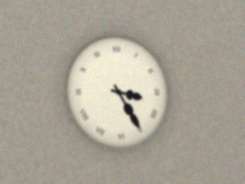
**3:25**
